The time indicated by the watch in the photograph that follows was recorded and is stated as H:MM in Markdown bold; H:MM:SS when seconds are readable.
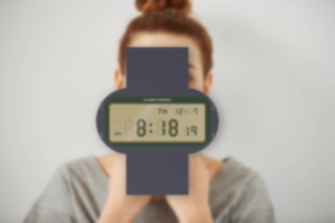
**8:18:19**
